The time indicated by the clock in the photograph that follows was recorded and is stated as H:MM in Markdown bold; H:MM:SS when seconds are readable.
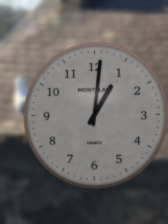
**1:01**
